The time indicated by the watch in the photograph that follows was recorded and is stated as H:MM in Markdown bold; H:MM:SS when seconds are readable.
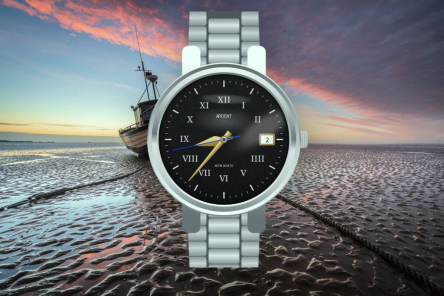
**8:36:43**
